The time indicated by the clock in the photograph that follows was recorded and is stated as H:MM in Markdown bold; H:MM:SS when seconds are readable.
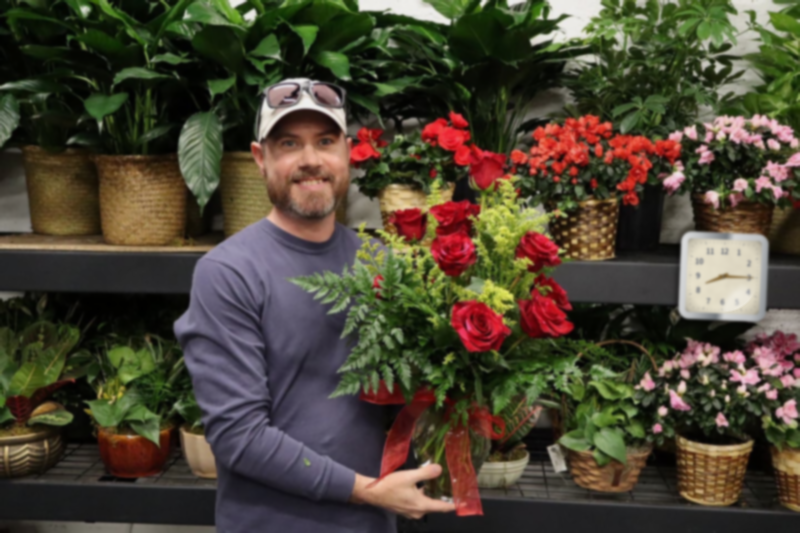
**8:15**
